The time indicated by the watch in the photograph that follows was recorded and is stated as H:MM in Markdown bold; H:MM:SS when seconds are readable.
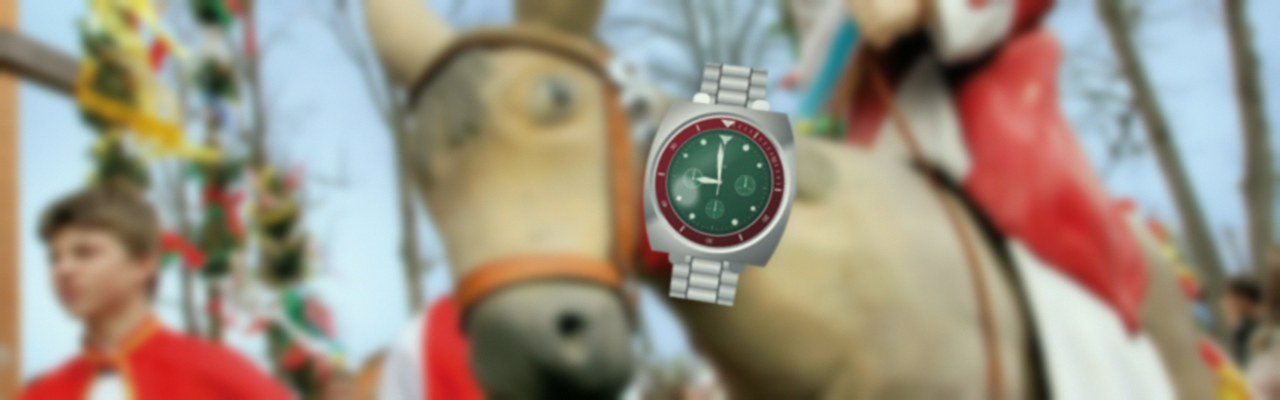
**8:59**
